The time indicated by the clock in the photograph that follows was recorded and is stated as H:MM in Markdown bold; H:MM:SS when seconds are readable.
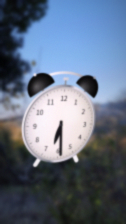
**6:29**
